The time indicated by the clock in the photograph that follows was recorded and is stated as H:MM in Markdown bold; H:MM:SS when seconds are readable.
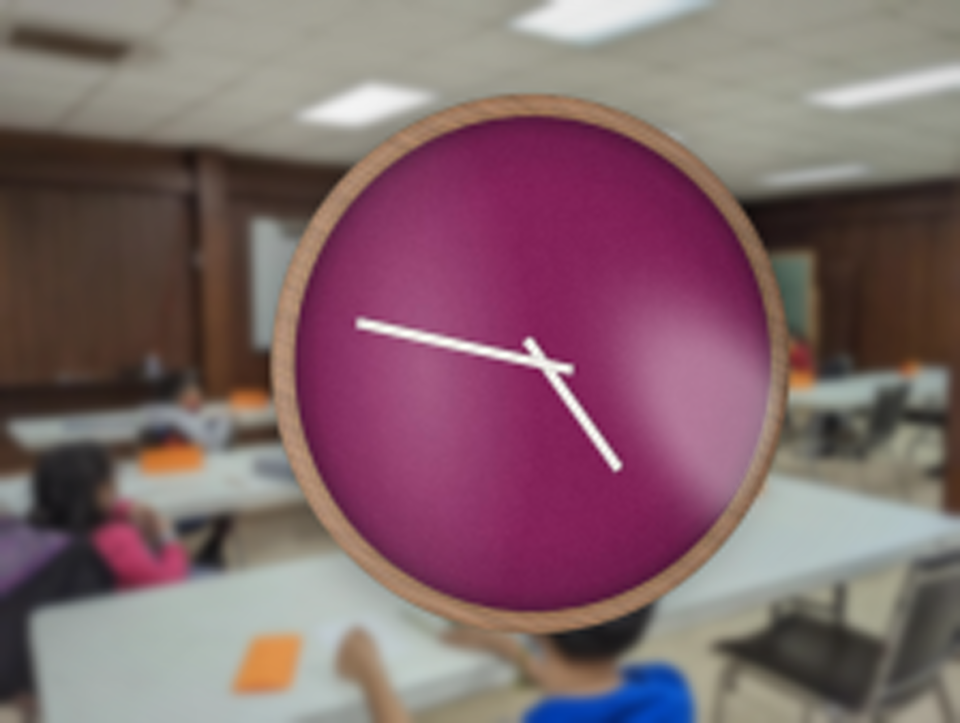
**4:47**
